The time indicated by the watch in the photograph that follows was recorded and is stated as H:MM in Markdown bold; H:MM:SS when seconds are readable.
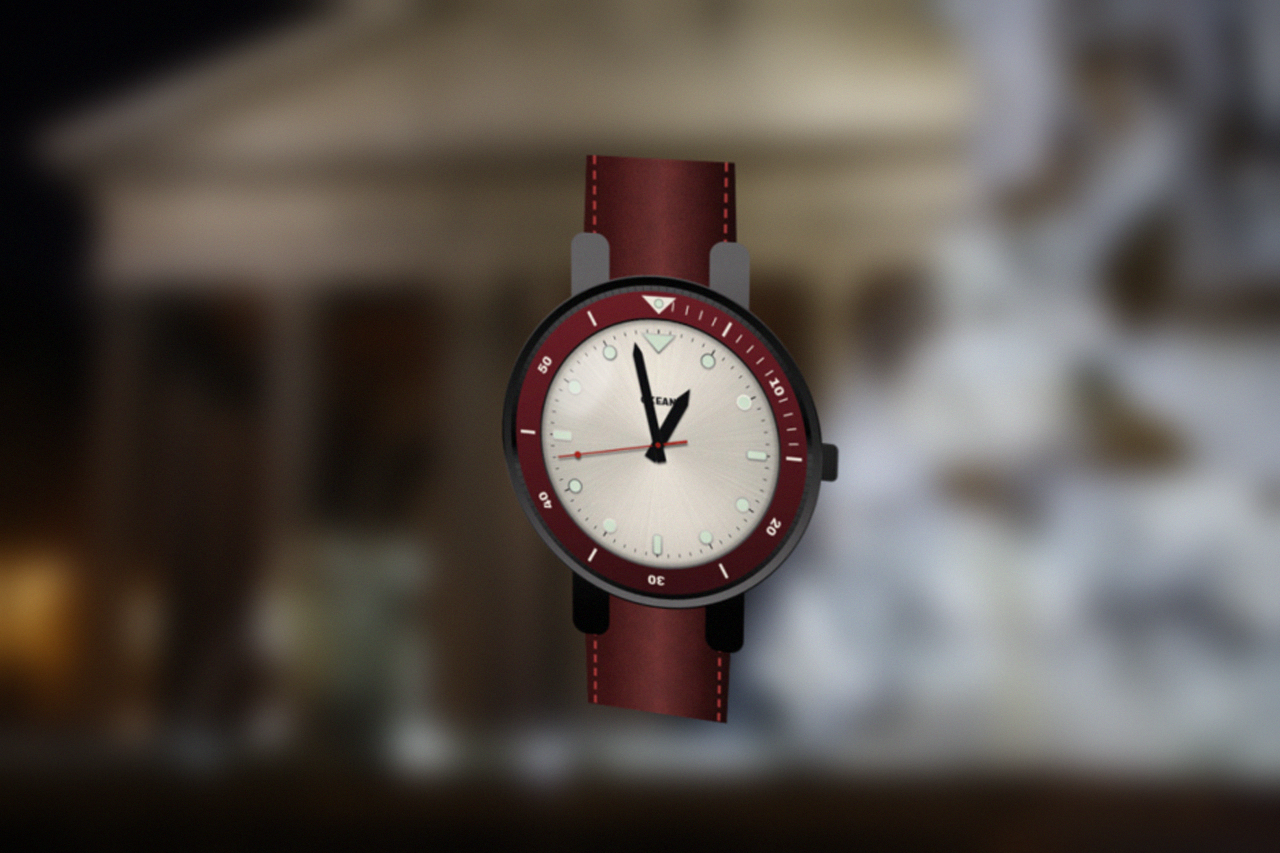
**12:57:43**
